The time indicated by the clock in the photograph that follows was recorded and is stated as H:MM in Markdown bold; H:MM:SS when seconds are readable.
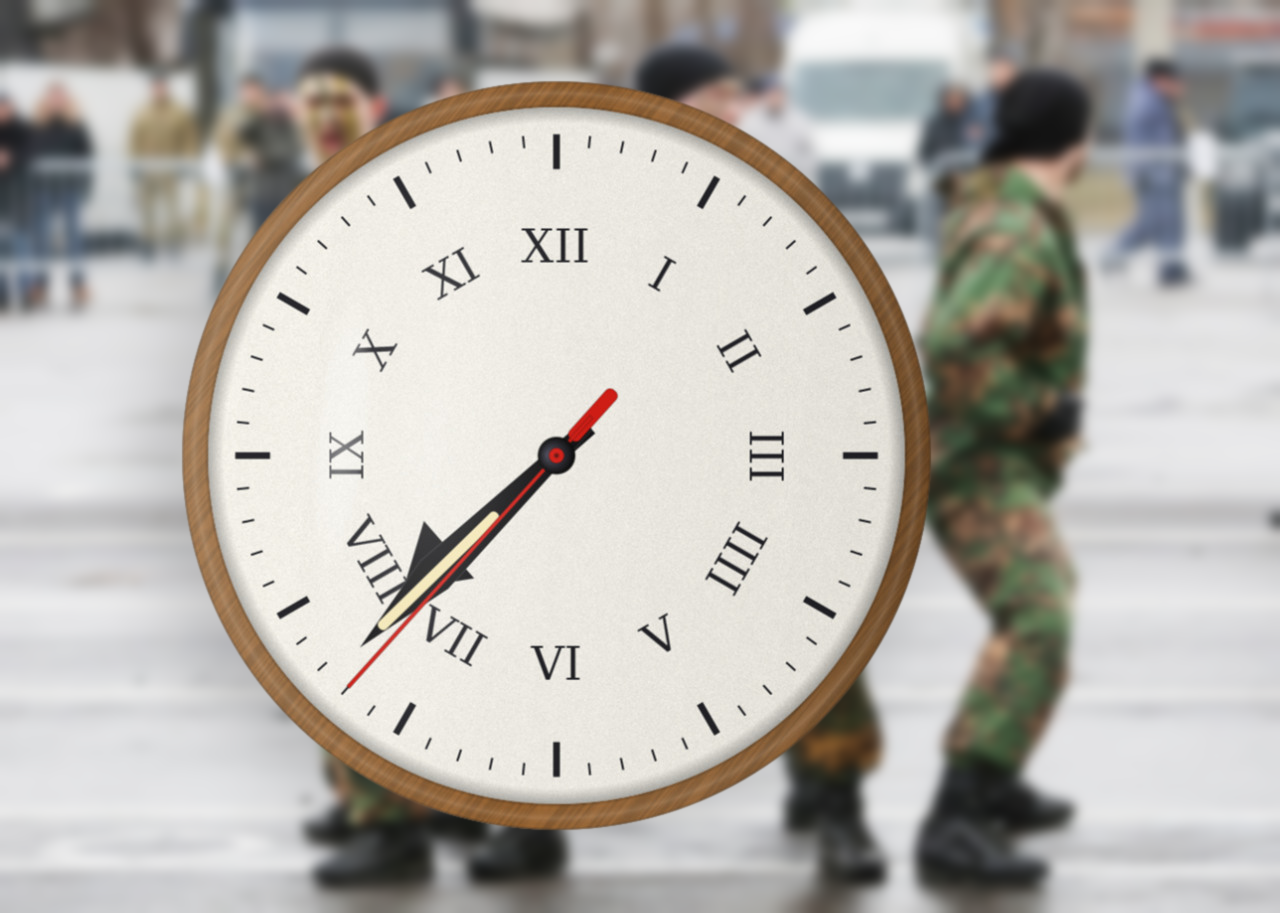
**7:37:37**
